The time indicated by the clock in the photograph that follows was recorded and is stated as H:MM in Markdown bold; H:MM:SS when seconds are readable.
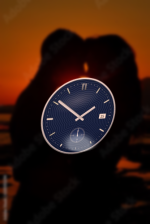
**1:51**
